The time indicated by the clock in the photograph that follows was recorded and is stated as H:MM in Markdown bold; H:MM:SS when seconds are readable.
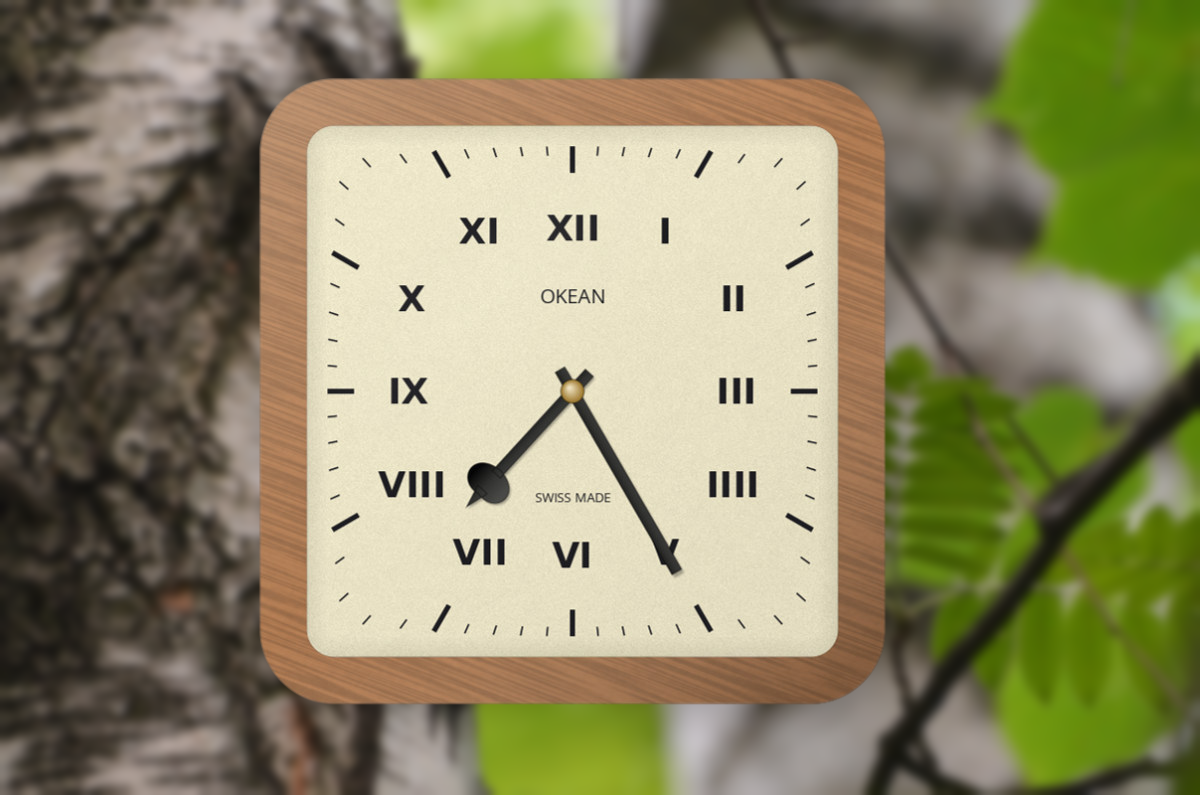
**7:25**
